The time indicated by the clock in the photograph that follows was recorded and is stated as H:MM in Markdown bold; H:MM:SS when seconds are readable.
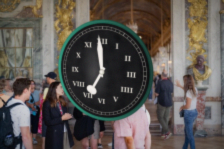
**6:59**
